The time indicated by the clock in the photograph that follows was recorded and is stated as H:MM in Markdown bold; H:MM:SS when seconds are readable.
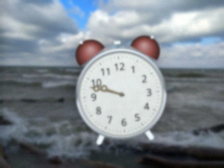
**9:48**
